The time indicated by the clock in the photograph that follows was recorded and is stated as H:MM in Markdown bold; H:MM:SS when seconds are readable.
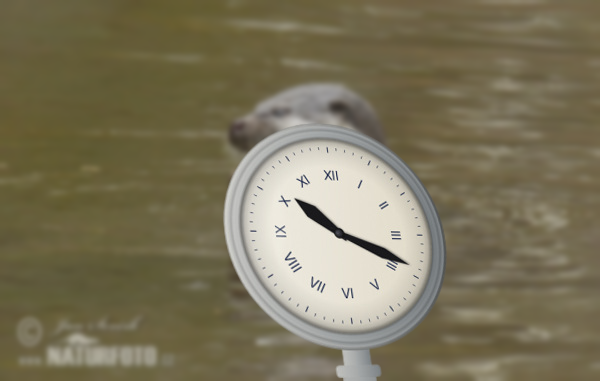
**10:19**
